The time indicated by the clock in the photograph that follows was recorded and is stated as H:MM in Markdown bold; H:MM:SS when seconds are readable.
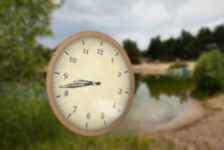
**8:42**
